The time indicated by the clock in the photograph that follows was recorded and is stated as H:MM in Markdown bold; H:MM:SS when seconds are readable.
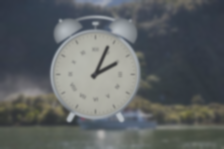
**2:04**
